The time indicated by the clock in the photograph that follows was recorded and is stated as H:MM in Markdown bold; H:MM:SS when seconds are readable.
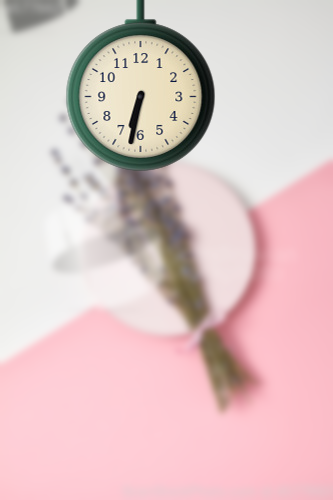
**6:32**
